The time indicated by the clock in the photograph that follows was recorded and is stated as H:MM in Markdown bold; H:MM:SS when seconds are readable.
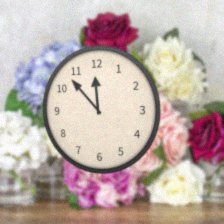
**11:53**
